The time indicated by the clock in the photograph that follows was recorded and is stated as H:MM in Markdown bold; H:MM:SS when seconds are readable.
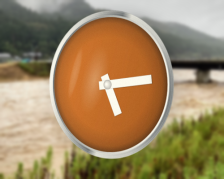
**5:14**
